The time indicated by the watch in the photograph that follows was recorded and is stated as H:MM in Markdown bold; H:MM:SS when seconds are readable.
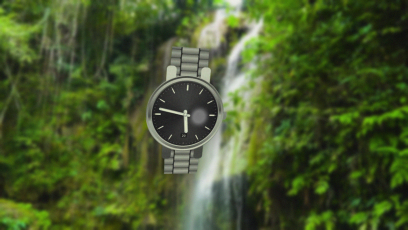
**5:47**
